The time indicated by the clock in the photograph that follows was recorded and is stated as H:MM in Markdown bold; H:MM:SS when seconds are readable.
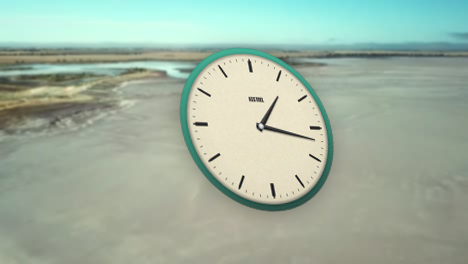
**1:17**
